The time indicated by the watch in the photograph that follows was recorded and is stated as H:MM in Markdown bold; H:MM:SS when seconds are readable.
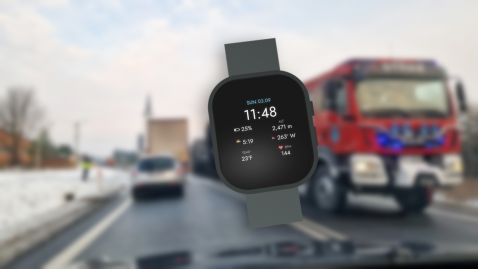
**11:48**
